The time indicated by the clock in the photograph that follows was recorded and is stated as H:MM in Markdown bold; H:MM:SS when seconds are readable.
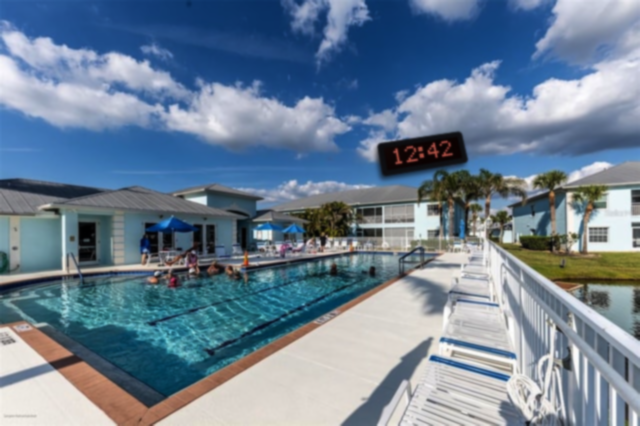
**12:42**
